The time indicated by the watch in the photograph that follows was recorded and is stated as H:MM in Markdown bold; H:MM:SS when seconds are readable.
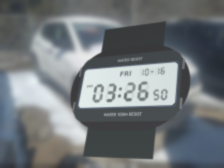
**3:26:50**
